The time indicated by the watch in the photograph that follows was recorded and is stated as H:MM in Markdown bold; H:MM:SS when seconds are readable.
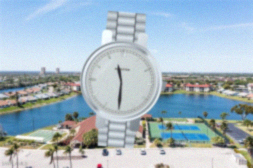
**11:30**
